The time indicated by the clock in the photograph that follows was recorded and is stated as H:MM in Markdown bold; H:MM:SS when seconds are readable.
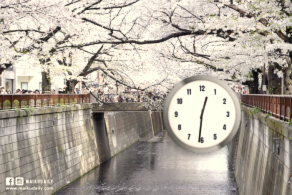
**12:31**
